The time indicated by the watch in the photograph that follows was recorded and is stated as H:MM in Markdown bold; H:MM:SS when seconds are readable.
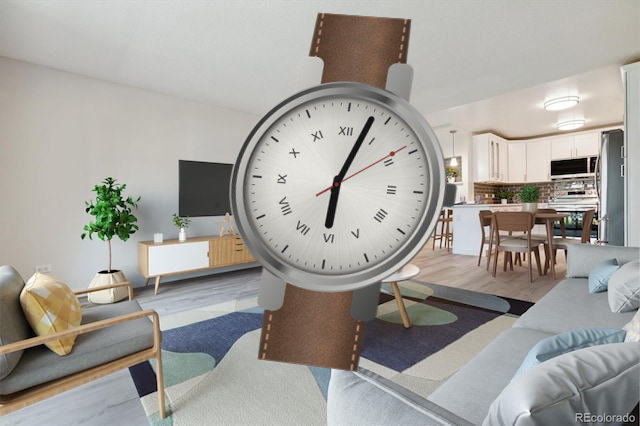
**6:03:09**
